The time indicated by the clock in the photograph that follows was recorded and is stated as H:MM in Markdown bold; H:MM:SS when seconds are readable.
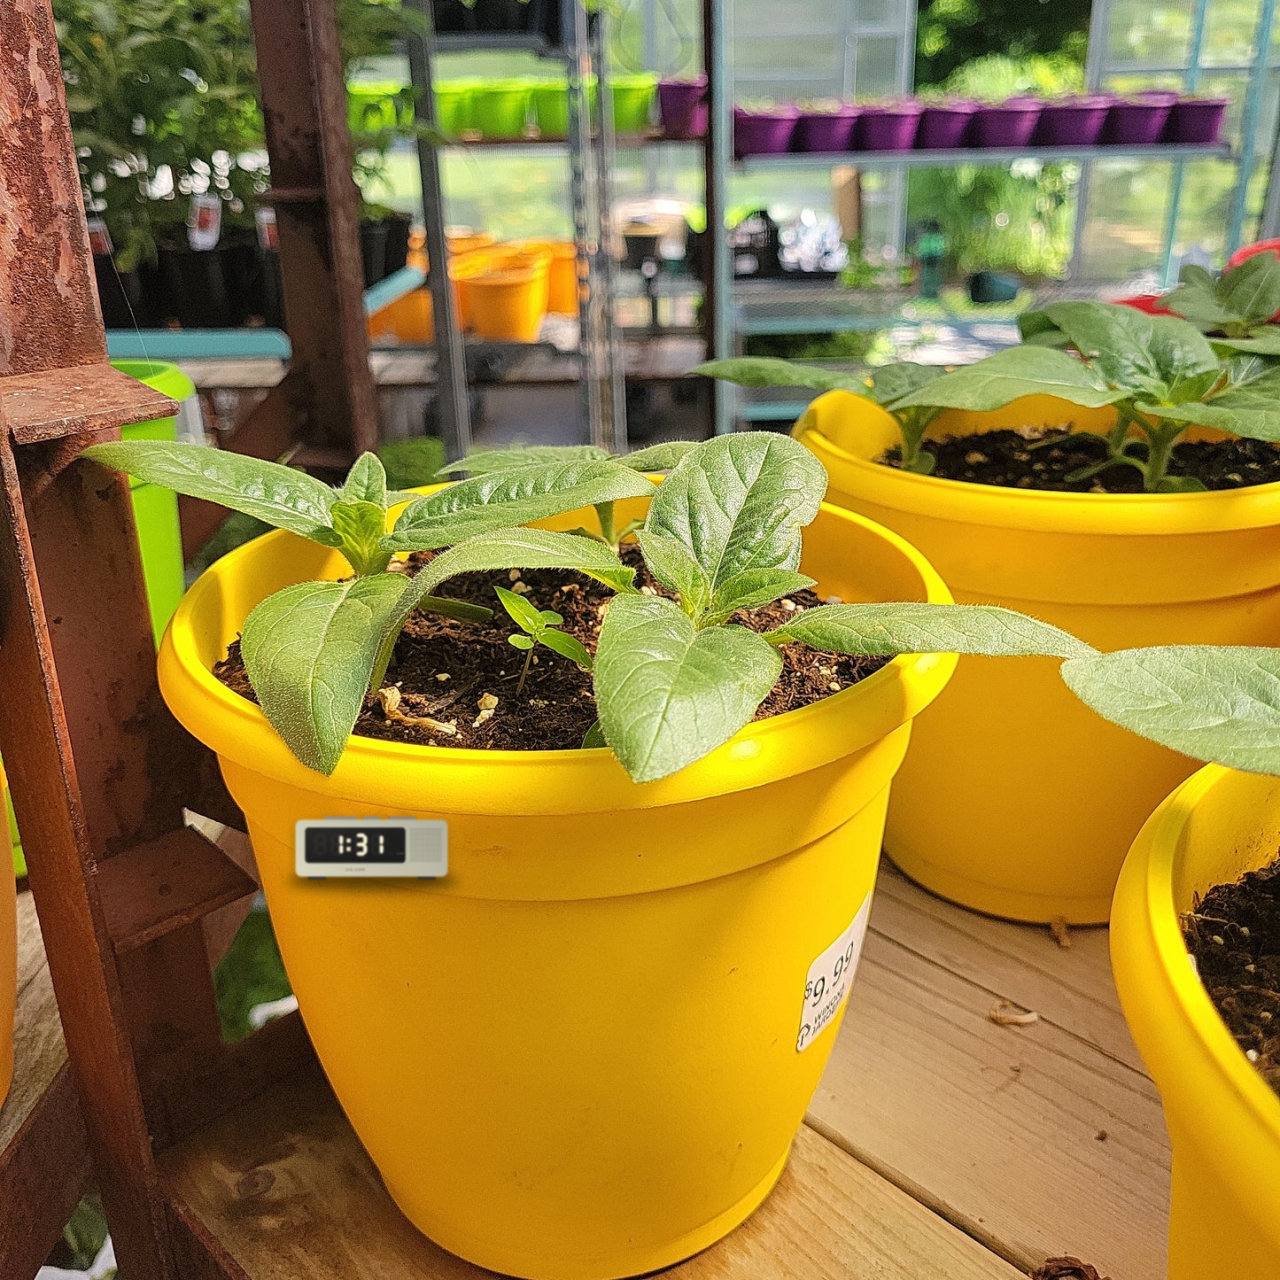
**1:31**
